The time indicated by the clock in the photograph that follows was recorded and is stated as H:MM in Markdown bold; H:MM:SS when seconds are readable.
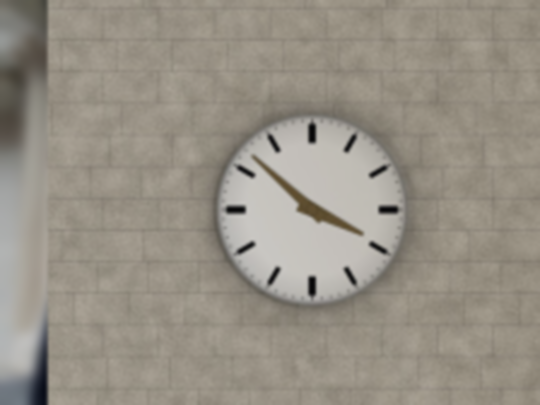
**3:52**
